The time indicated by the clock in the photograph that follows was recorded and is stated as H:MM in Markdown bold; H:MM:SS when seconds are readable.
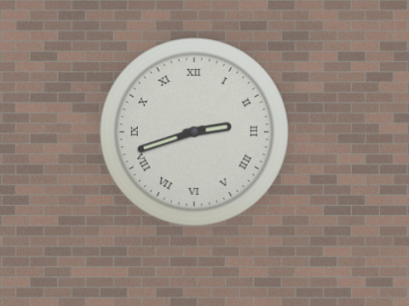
**2:42**
